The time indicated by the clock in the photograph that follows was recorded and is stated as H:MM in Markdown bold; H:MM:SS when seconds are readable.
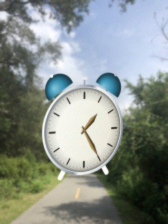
**1:25**
